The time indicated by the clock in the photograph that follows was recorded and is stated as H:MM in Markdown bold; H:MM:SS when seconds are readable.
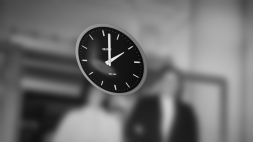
**2:02**
